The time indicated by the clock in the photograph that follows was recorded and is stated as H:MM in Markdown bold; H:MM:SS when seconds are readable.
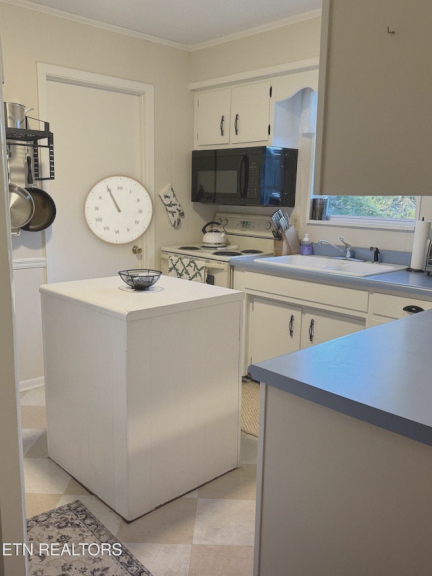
**10:55**
